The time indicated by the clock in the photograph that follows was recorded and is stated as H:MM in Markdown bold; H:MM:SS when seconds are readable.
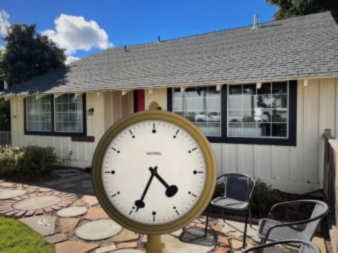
**4:34**
